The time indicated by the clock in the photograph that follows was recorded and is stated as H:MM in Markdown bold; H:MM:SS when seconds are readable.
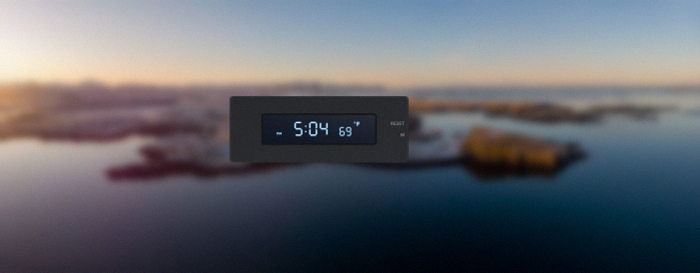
**5:04**
